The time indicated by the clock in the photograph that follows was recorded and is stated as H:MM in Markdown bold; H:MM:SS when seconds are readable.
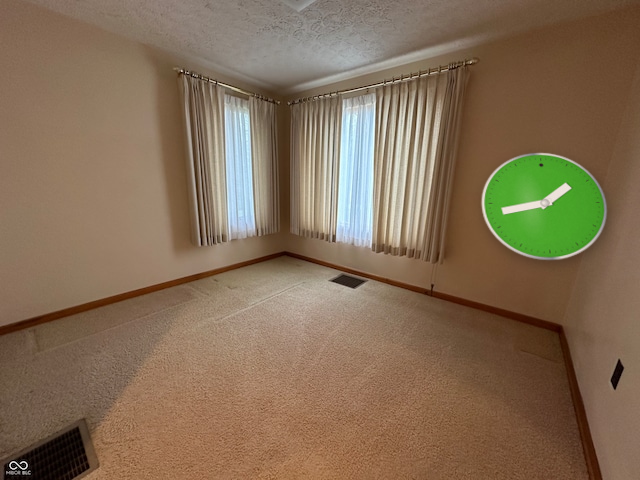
**1:43**
